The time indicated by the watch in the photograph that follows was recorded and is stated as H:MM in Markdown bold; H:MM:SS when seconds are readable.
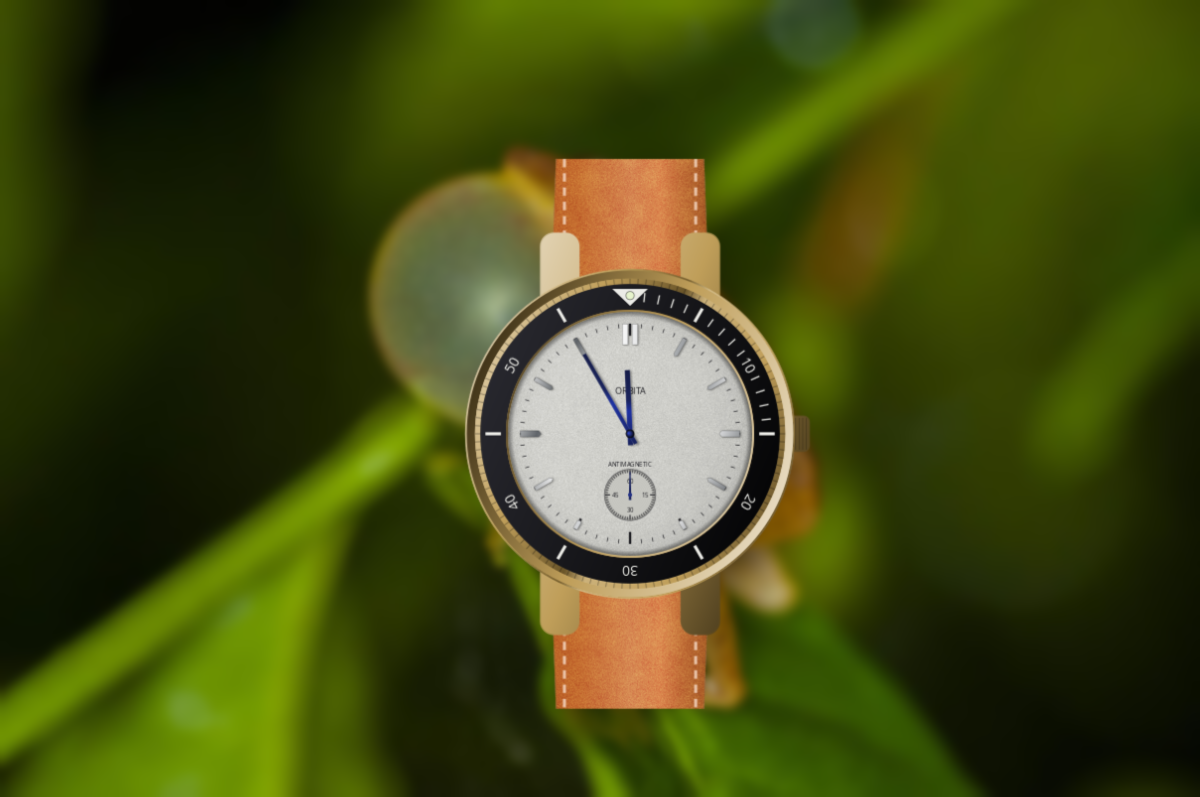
**11:55**
